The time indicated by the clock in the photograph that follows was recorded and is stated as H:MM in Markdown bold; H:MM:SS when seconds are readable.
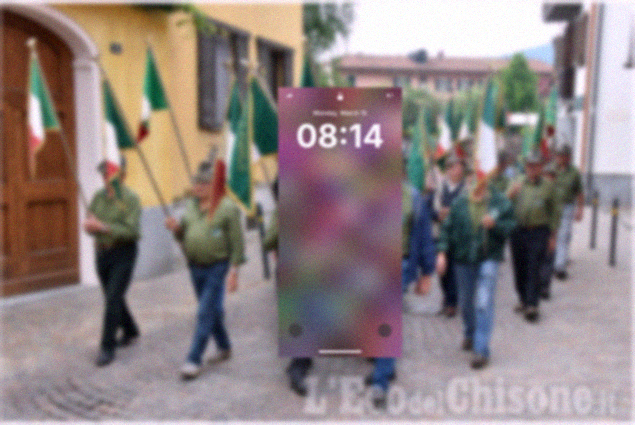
**8:14**
